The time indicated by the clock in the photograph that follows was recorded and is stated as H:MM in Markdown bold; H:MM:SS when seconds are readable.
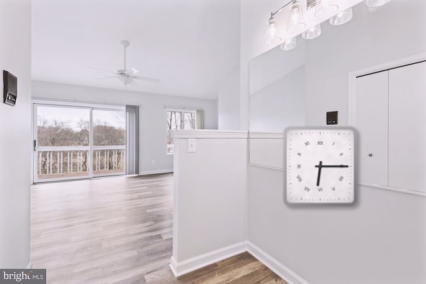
**6:15**
